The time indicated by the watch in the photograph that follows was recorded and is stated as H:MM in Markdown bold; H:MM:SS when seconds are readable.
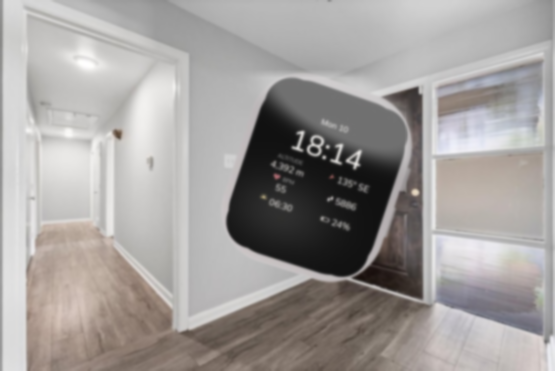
**18:14**
